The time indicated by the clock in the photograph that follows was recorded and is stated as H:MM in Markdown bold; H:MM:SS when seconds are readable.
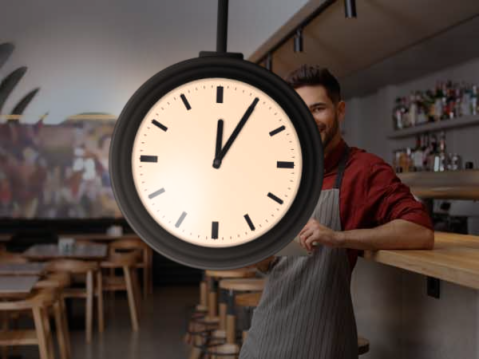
**12:05**
